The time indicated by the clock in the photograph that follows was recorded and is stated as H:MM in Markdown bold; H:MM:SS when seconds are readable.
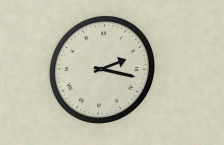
**2:17**
